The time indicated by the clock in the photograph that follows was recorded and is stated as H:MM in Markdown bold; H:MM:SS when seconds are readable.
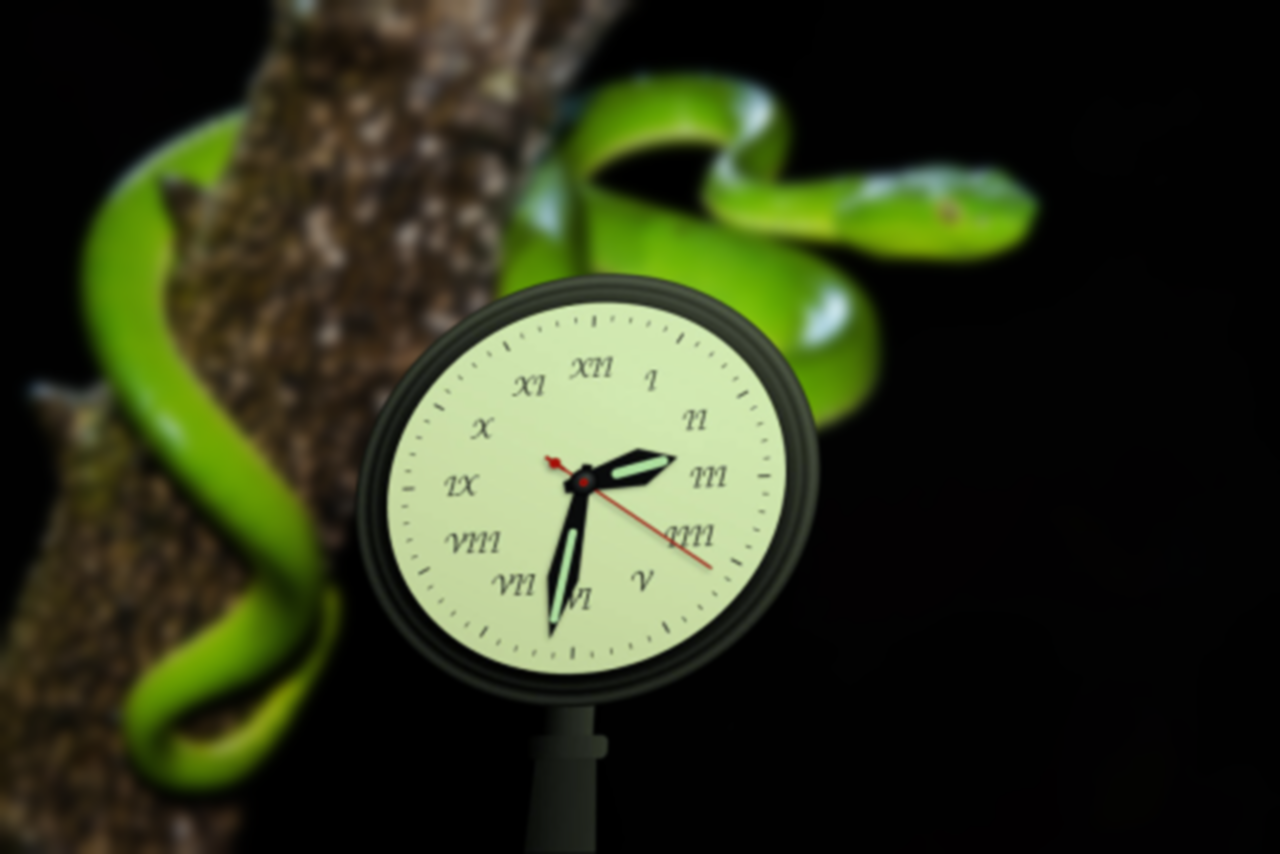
**2:31:21**
